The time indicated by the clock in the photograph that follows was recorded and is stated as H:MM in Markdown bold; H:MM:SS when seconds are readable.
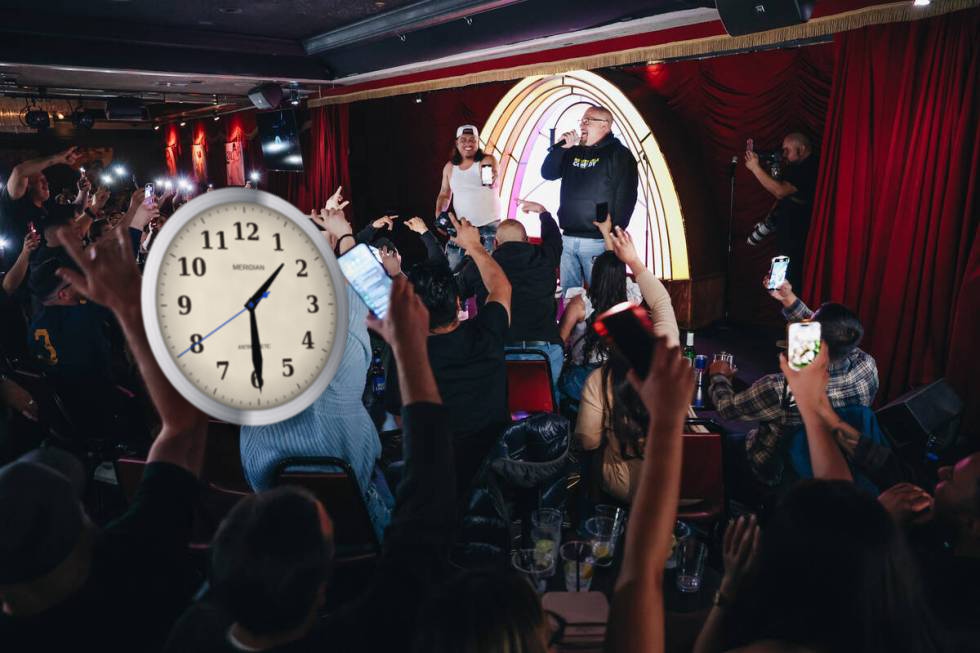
**1:29:40**
